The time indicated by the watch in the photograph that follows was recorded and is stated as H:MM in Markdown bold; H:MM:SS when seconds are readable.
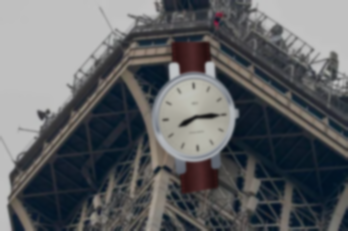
**8:15**
